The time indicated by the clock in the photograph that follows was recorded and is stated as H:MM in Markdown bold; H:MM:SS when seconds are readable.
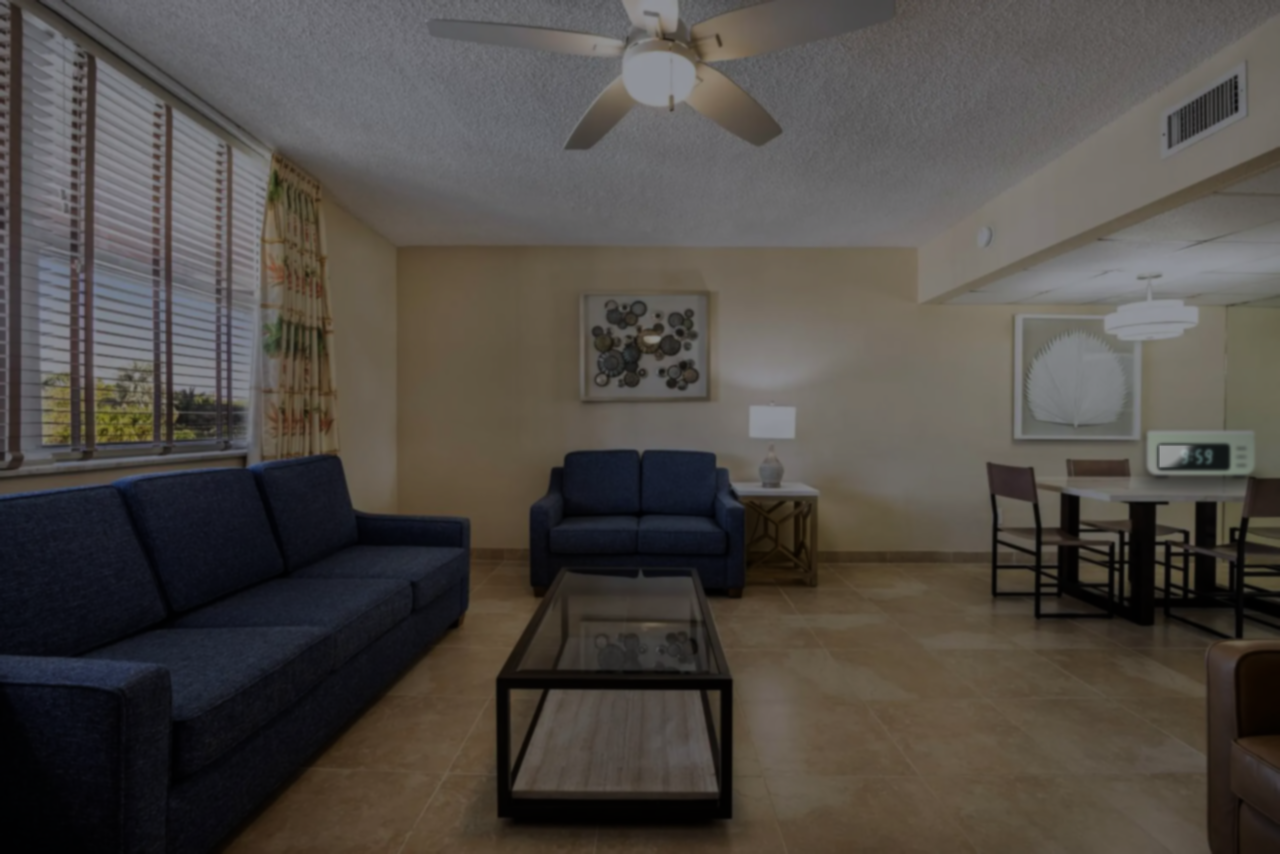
**9:59**
